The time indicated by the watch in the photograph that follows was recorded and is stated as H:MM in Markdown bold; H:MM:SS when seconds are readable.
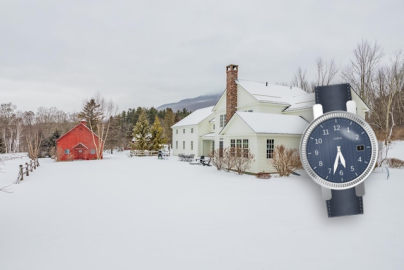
**5:33**
